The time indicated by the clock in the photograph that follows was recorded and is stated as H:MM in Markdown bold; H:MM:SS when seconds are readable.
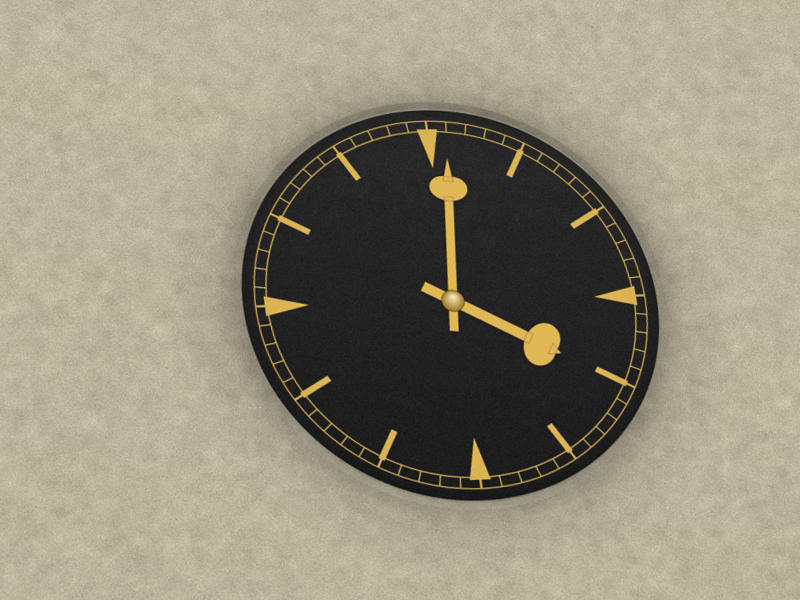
**4:01**
